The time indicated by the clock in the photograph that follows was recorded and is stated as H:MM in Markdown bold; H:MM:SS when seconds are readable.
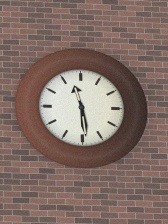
**11:29**
